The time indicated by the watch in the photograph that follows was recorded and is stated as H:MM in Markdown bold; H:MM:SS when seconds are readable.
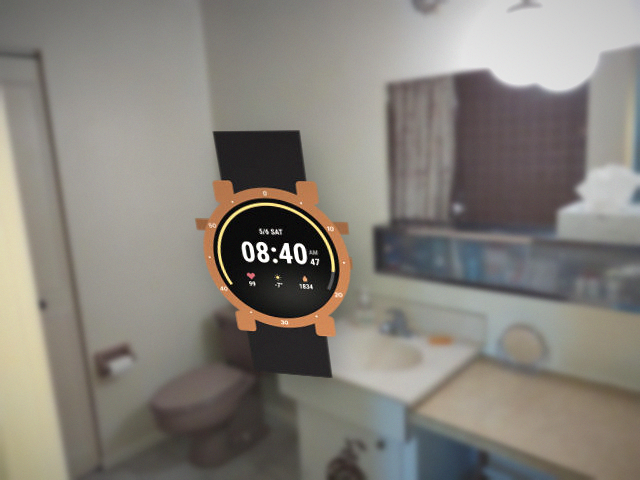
**8:40:47**
